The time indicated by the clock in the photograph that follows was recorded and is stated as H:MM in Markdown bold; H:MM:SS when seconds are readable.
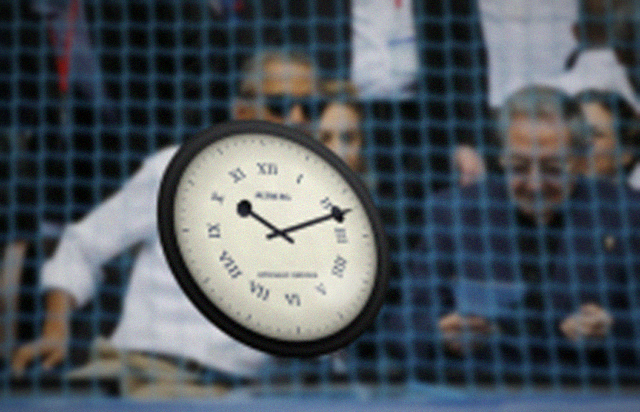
**10:12**
